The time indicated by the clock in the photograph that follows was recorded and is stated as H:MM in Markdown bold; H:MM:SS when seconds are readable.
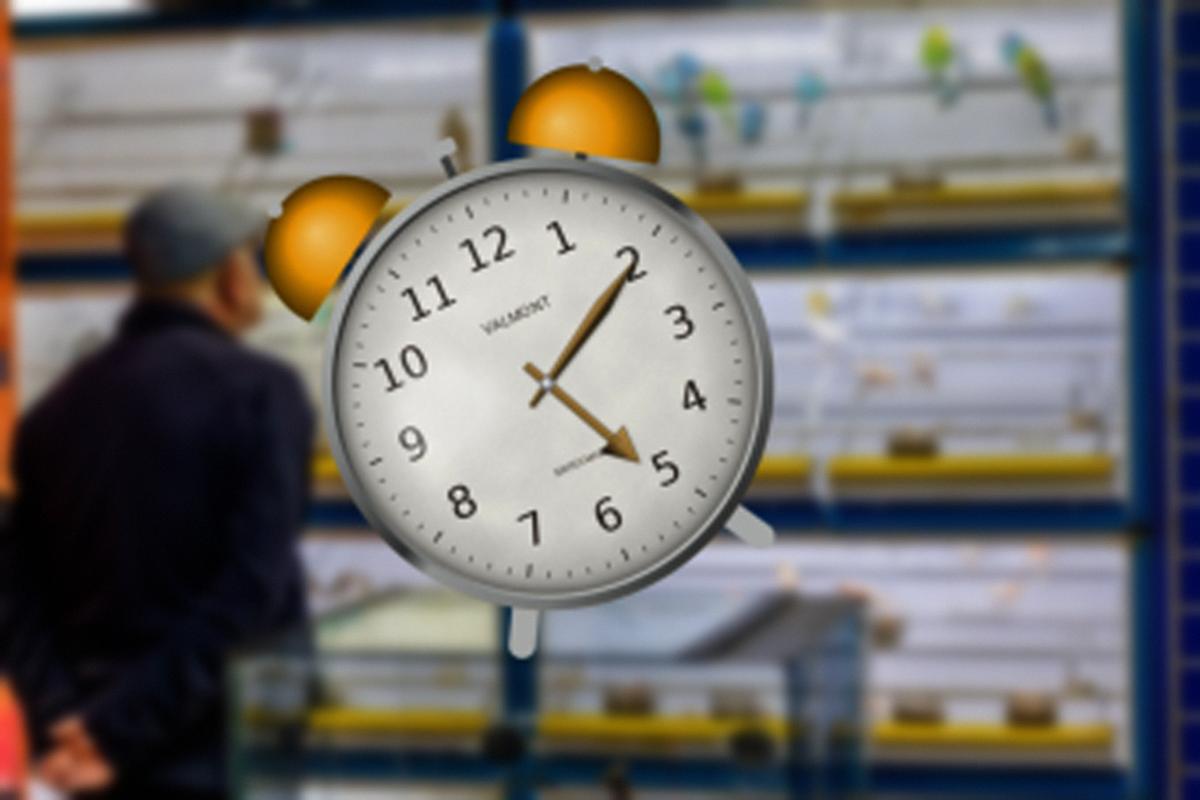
**5:10**
